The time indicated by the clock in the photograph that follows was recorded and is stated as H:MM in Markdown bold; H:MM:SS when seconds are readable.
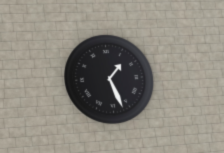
**1:27**
